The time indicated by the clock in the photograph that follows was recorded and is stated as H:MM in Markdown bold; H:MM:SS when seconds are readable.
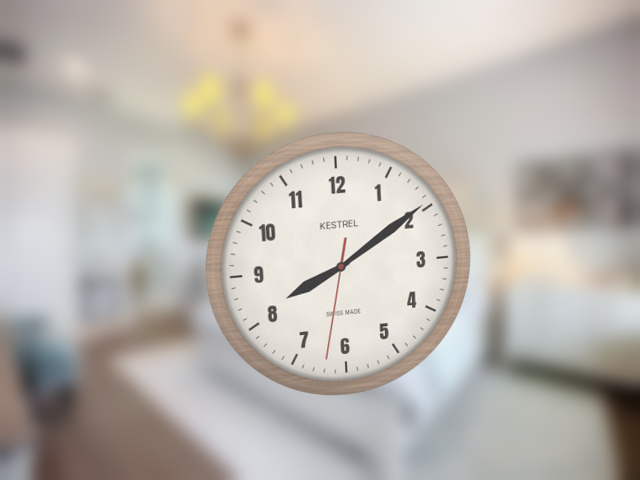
**8:09:32**
